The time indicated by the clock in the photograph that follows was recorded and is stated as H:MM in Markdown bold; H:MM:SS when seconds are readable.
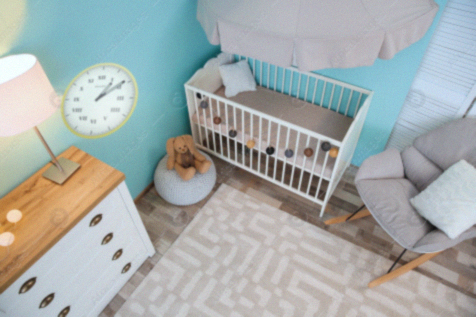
**1:09**
